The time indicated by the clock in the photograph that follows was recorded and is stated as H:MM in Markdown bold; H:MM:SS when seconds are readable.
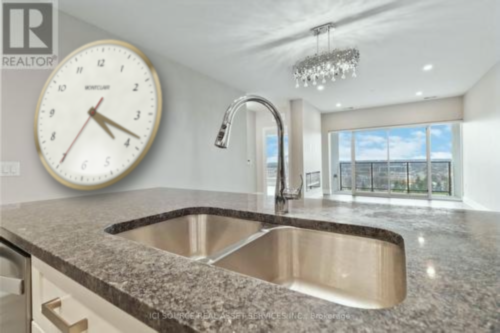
**4:18:35**
